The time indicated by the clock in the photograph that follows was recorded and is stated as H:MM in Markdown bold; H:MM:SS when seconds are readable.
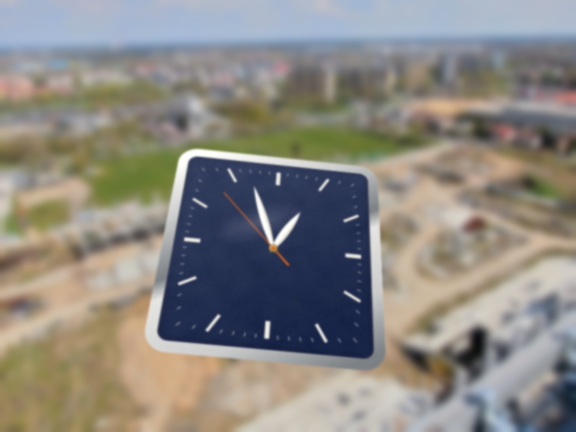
**12:56:53**
